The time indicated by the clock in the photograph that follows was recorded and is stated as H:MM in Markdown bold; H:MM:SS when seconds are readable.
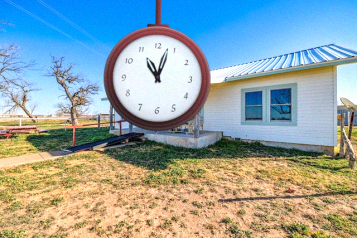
**11:03**
